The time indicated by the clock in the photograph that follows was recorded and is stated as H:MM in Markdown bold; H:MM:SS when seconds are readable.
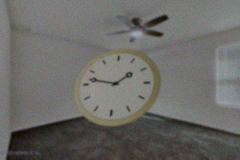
**1:47**
